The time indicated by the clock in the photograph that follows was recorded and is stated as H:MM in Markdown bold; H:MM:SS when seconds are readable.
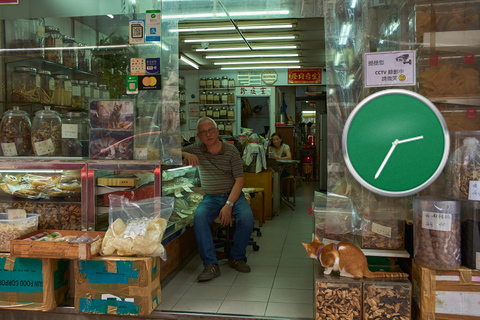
**2:35**
